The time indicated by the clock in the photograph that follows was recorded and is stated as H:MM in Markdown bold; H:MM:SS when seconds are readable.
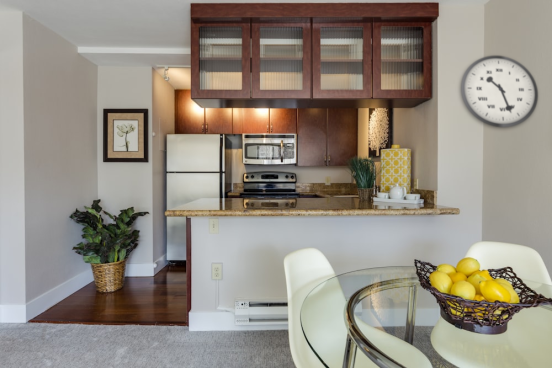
**10:27**
